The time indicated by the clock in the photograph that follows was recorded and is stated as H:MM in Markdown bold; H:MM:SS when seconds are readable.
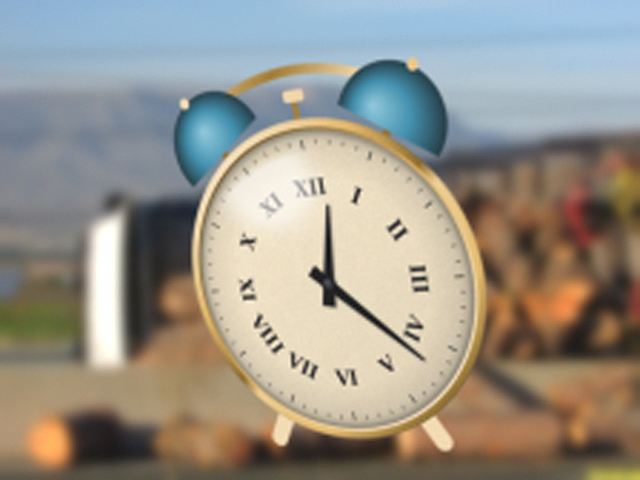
**12:22**
